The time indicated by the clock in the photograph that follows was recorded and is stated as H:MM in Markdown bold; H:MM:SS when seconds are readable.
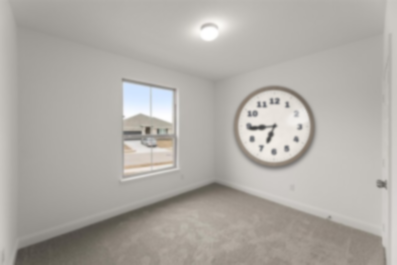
**6:44**
